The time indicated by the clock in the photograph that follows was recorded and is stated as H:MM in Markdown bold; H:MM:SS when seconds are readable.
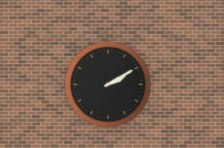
**2:10**
